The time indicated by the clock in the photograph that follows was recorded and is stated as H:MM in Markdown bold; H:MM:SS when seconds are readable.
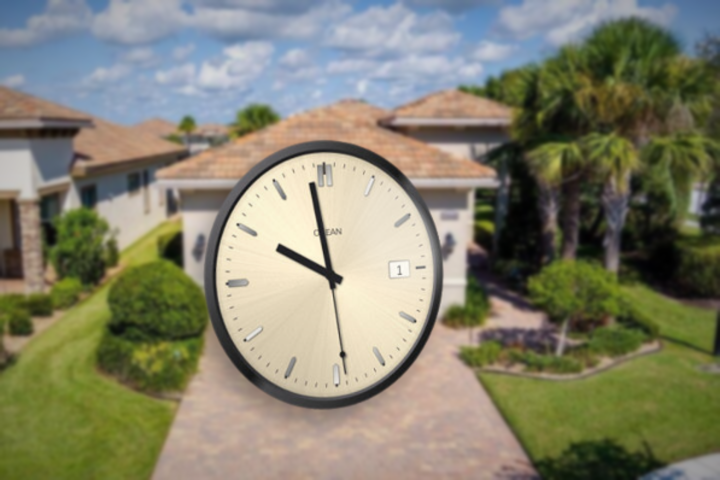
**9:58:29**
